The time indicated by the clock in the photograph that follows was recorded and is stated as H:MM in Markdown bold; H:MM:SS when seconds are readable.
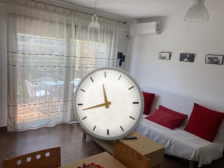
**11:43**
